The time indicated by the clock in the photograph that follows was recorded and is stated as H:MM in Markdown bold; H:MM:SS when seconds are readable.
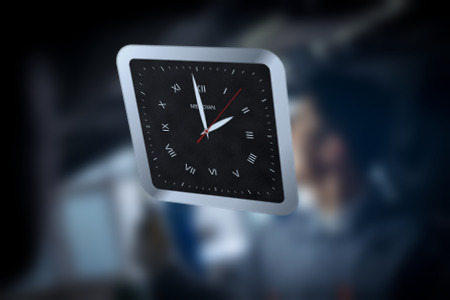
**1:59:07**
